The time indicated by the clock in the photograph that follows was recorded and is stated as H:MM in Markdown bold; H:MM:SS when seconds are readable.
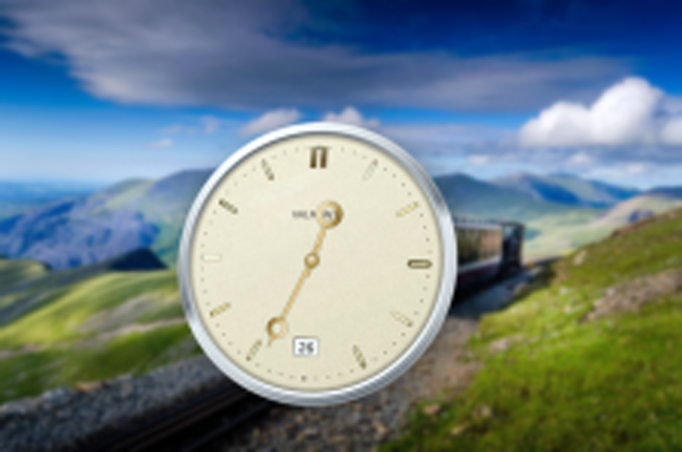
**12:34**
